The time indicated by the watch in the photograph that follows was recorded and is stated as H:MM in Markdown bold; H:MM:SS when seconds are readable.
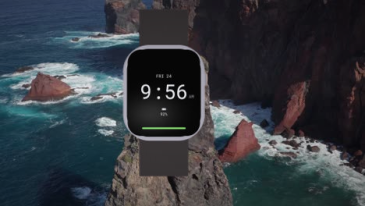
**9:56**
